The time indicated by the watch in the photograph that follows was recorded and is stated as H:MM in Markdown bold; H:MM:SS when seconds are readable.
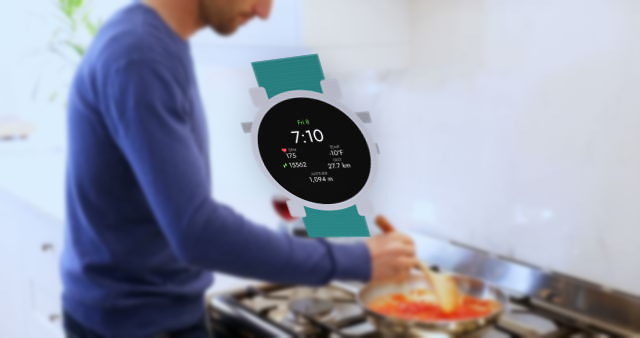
**7:10**
